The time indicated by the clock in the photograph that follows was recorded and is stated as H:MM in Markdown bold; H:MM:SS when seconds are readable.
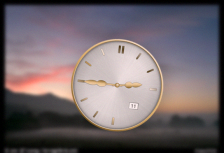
**2:45**
